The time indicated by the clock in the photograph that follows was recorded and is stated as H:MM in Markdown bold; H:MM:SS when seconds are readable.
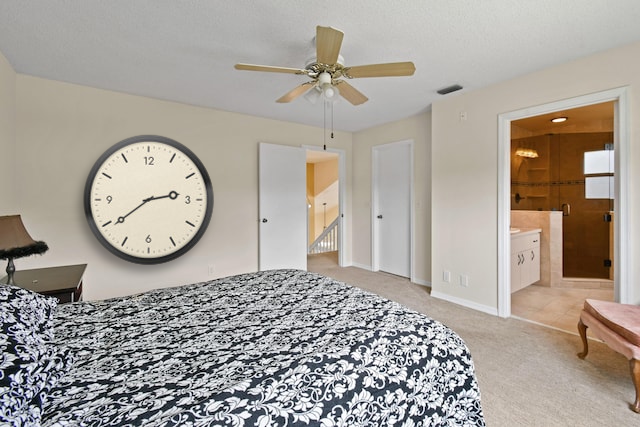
**2:39**
